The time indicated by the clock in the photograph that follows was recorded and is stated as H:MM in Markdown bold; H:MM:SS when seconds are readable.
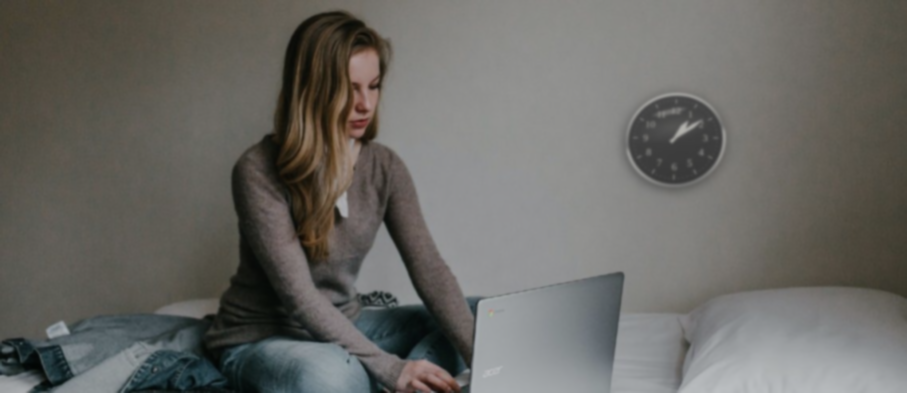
**1:09**
